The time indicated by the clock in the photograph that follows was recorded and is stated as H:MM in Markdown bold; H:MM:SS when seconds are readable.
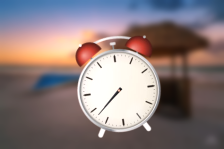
**7:38**
